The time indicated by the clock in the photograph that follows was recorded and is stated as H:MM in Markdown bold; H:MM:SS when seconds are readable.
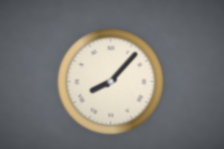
**8:07**
